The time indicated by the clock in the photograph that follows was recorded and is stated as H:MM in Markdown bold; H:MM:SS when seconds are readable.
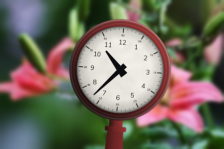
**10:37**
